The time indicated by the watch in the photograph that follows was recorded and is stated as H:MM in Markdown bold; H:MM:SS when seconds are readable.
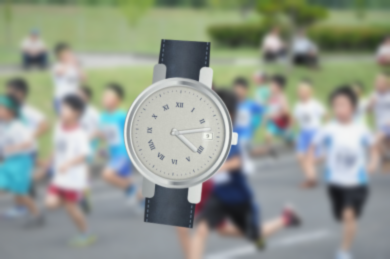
**4:13**
